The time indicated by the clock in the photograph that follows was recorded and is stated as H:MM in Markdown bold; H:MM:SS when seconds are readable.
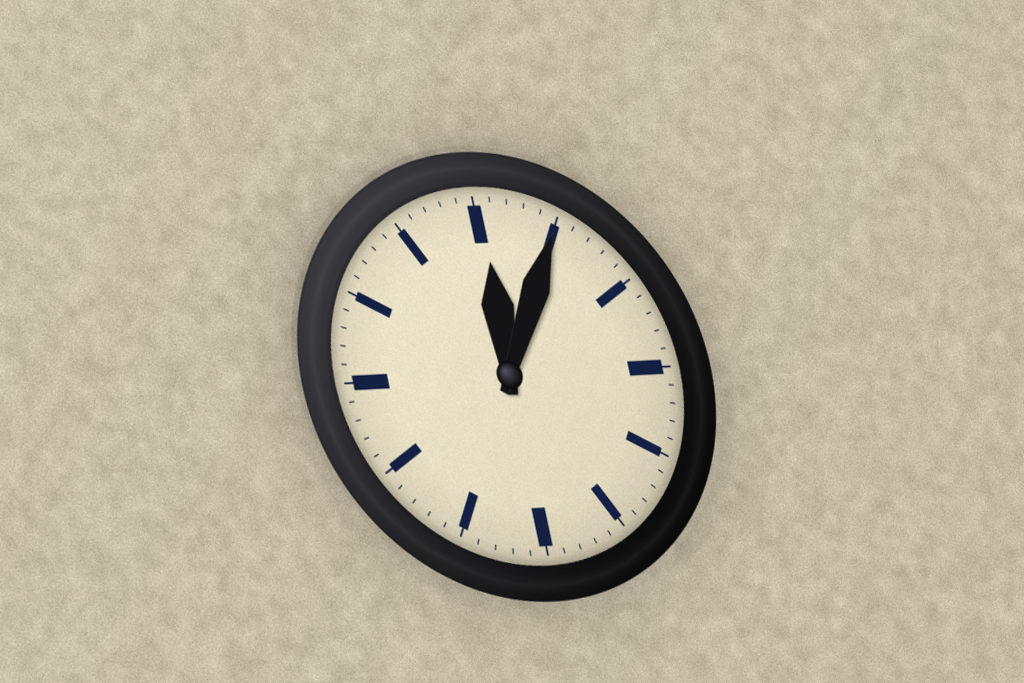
**12:05**
